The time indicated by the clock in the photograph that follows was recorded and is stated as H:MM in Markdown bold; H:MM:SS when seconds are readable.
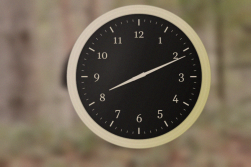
**8:11**
